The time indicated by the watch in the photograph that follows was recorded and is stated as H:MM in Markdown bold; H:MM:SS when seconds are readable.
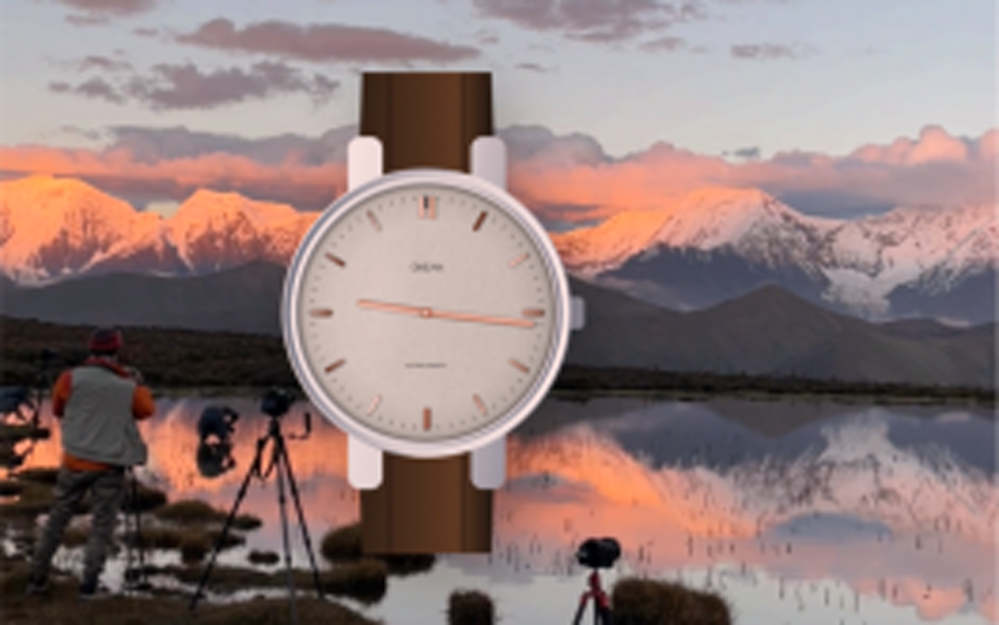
**9:16**
